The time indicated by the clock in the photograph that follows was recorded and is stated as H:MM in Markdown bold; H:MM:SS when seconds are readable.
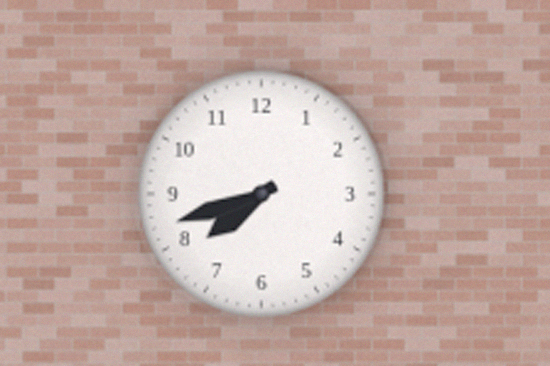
**7:42**
